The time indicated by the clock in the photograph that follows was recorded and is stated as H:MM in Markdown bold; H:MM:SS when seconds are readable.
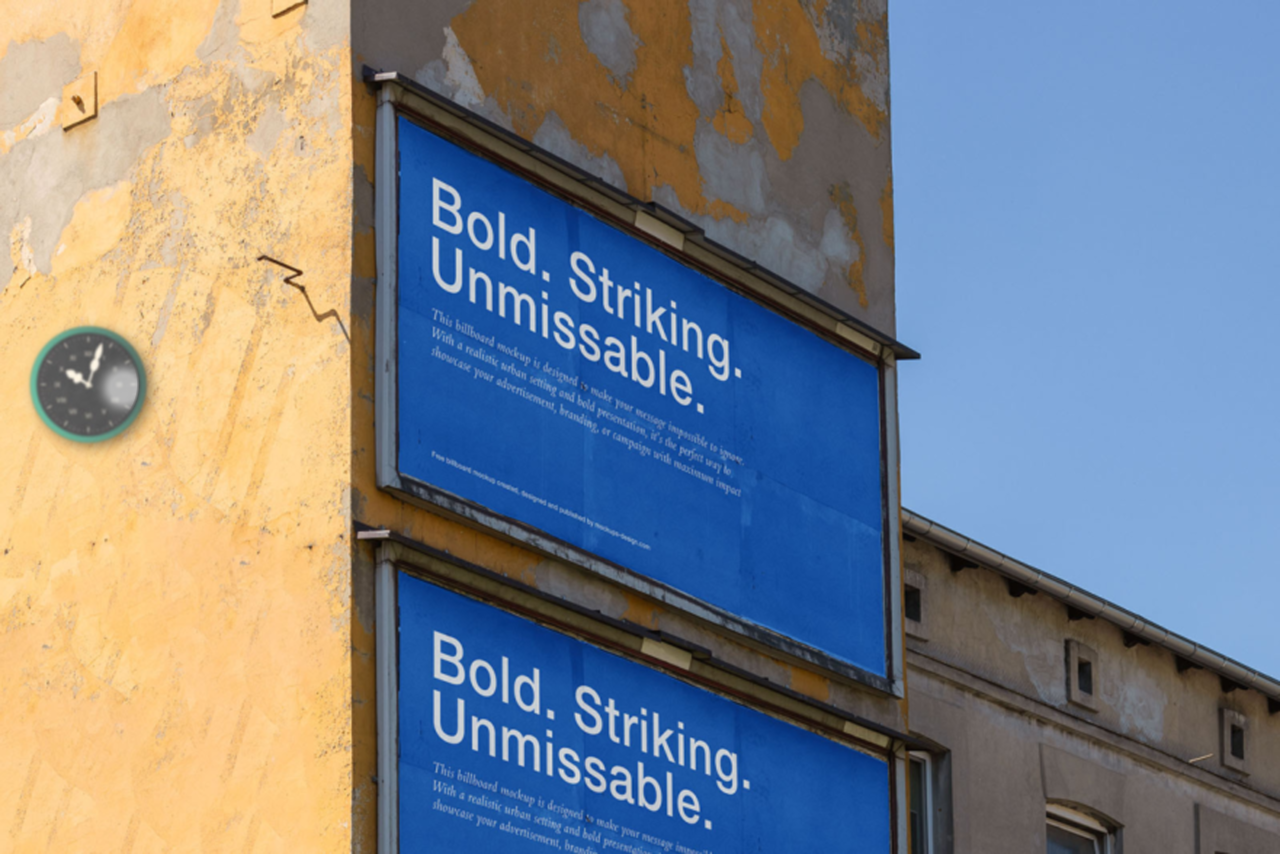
**10:03**
